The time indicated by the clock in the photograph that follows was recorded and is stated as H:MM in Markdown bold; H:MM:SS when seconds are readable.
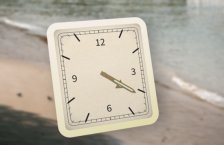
**4:21**
